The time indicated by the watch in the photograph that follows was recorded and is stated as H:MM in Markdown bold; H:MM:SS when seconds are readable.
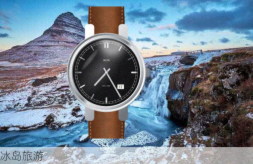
**7:25**
